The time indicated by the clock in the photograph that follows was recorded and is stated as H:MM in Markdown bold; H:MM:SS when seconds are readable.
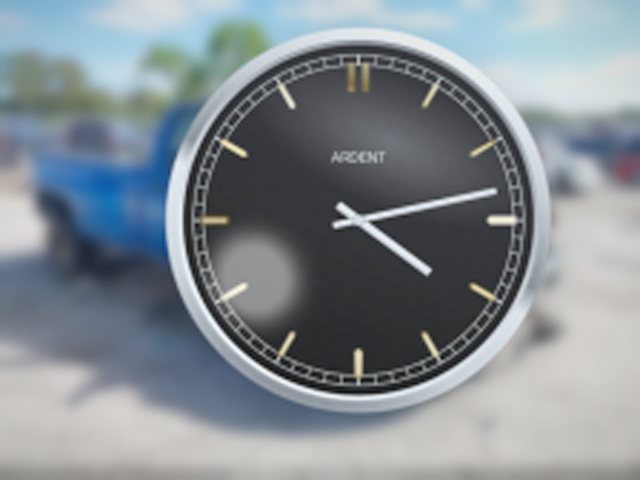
**4:13**
